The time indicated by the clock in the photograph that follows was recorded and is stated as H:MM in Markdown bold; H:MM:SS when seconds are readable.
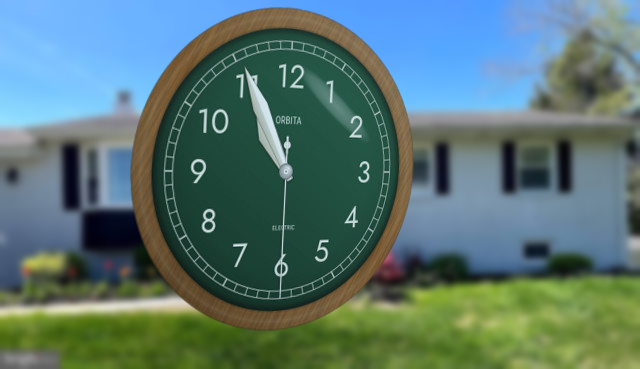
**10:55:30**
